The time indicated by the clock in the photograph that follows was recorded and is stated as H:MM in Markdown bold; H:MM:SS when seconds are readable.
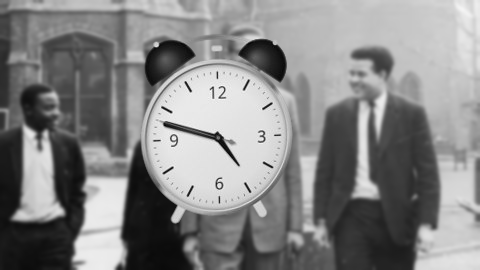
**4:47:48**
